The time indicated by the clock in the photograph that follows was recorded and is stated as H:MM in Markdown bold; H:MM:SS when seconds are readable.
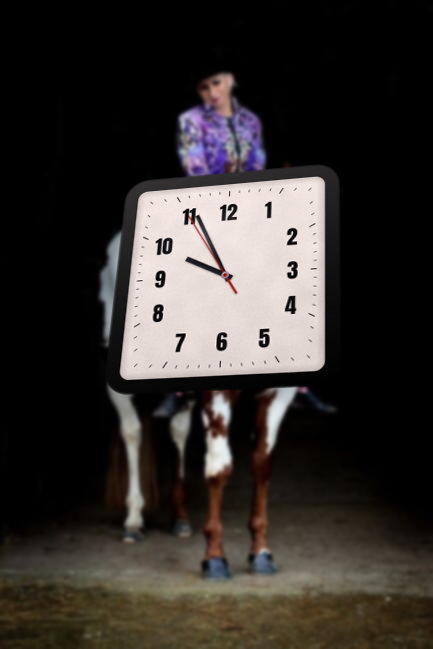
**9:55:55**
